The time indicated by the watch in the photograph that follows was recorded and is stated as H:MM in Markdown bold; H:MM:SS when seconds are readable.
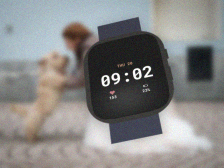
**9:02**
